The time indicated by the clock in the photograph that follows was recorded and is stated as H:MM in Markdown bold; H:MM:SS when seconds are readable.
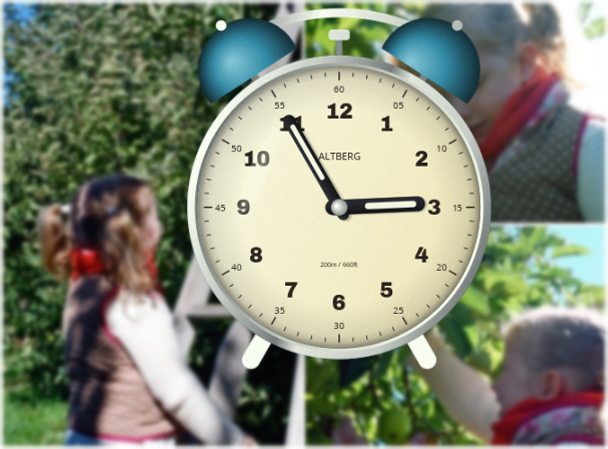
**2:55**
